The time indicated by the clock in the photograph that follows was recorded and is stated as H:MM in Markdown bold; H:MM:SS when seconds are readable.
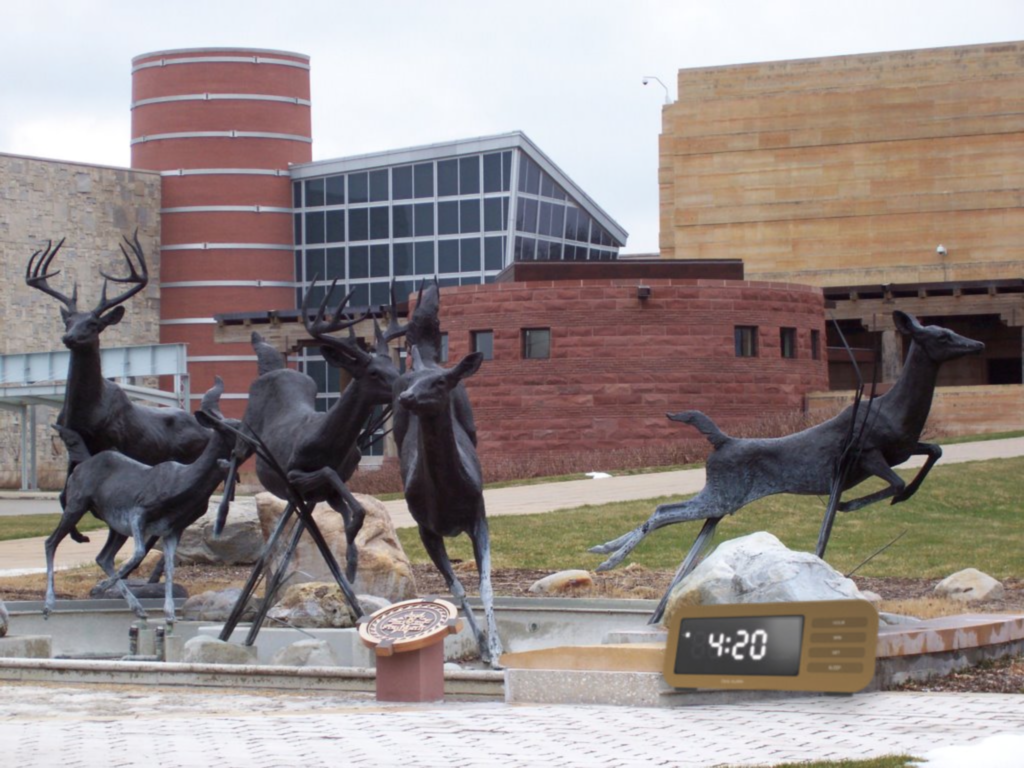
**4:20**
